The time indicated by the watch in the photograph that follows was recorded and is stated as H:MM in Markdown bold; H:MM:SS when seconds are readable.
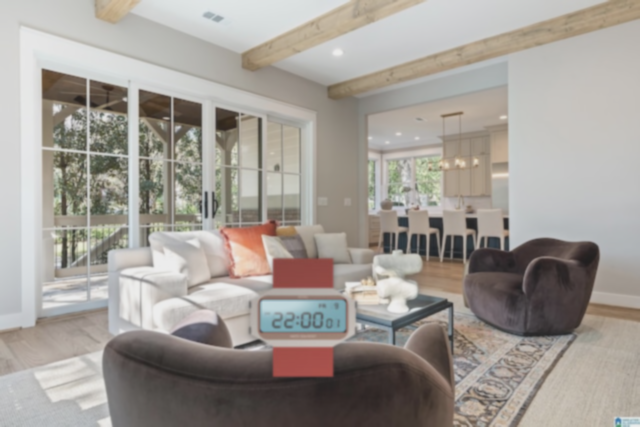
**22:00**
